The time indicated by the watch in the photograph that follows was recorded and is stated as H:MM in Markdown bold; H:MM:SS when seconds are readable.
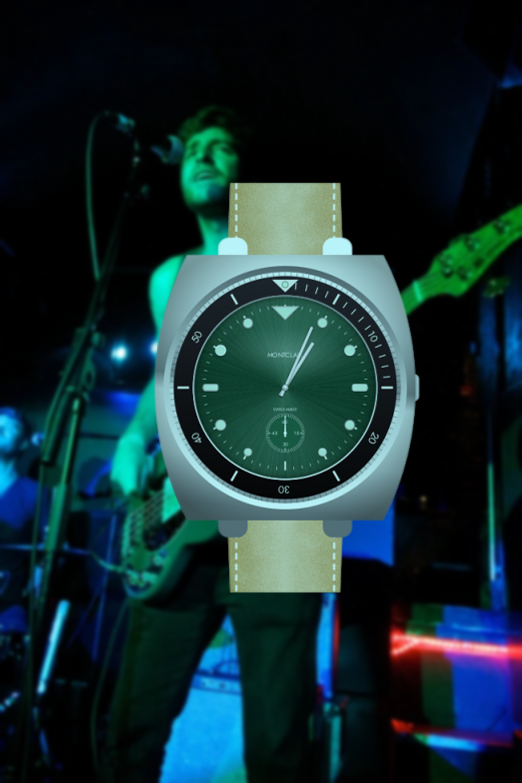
**1:04**
